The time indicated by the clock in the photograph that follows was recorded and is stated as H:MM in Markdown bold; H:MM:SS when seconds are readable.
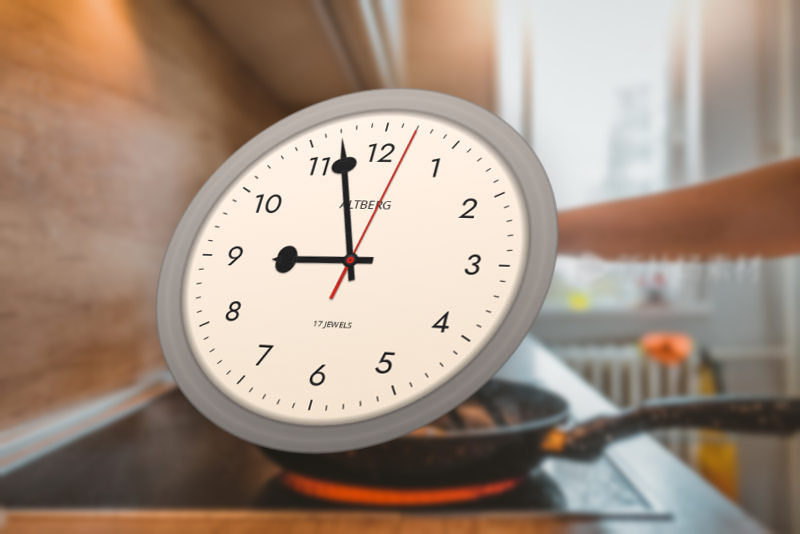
**8:57:02**
